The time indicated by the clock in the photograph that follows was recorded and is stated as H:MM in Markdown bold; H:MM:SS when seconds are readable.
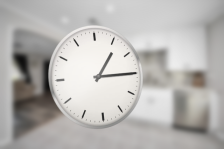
**1:15**
